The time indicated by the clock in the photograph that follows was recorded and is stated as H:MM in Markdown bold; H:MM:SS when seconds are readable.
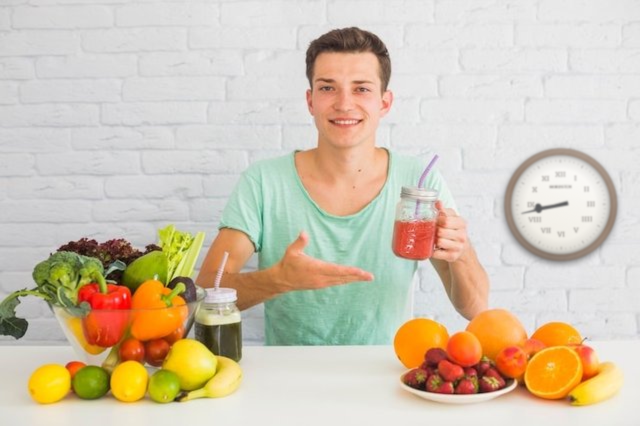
**8:43**
